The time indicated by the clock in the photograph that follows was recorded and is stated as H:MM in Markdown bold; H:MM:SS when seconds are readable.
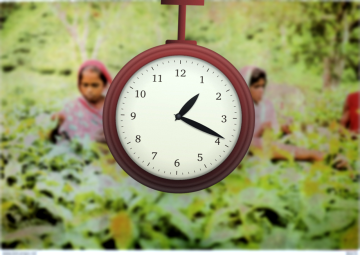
**1:19**
